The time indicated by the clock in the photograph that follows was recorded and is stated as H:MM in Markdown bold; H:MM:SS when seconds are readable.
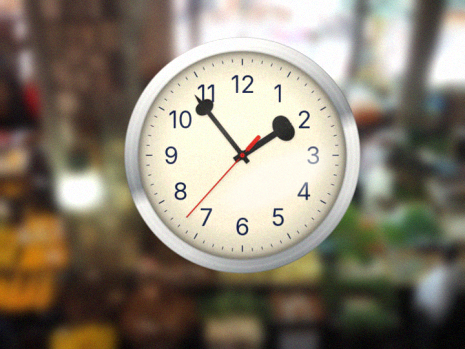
**1:53:37**
